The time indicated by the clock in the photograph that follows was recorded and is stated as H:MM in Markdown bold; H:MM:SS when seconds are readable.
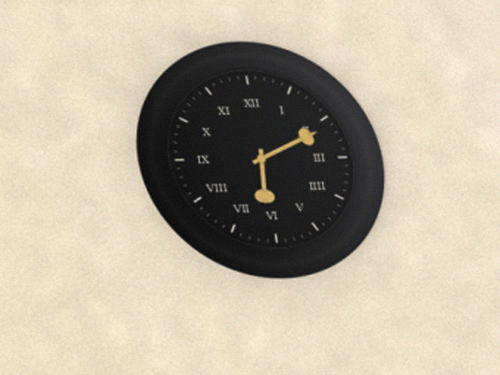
**6:11**
